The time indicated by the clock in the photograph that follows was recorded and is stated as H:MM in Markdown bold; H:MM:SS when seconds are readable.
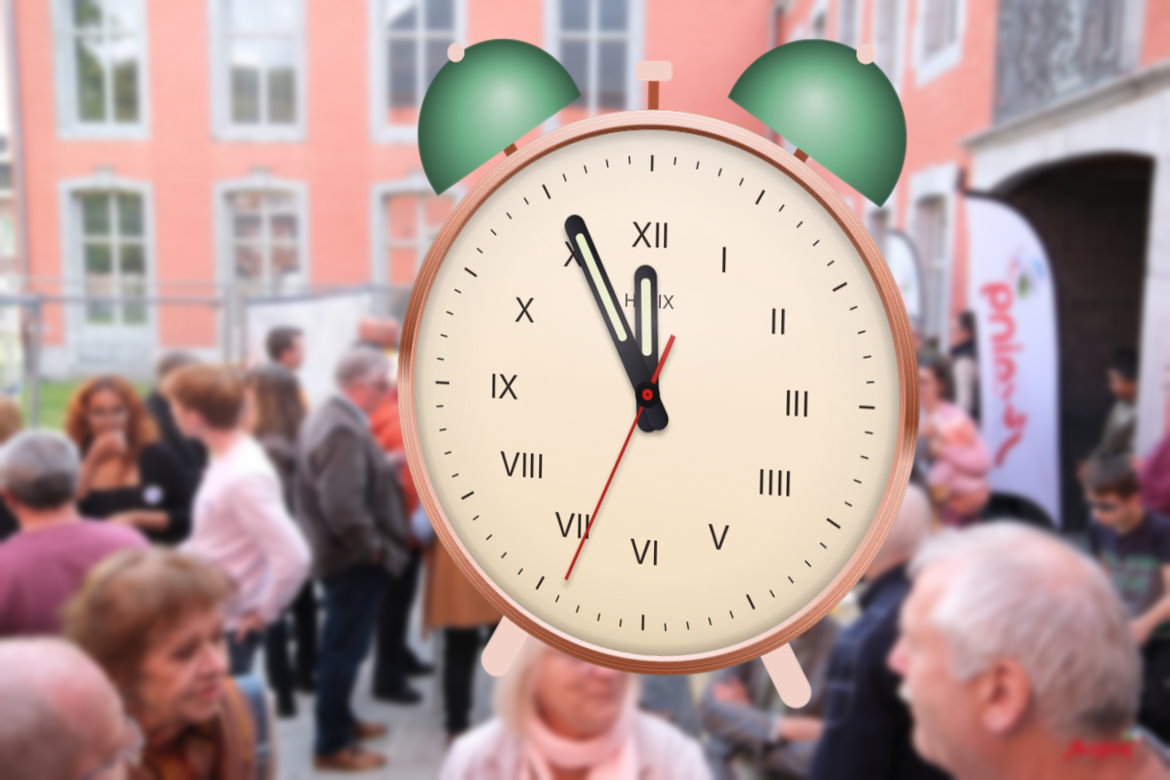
**11:55:34**
